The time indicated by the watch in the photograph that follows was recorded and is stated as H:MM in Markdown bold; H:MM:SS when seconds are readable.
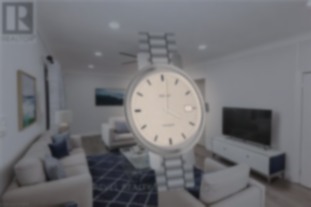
**4:01**
